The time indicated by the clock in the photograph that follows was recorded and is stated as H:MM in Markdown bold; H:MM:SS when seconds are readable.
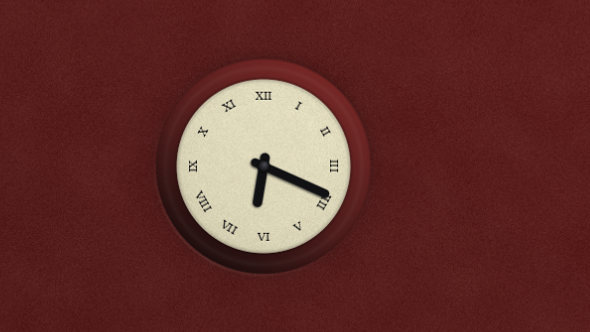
**6:19**
